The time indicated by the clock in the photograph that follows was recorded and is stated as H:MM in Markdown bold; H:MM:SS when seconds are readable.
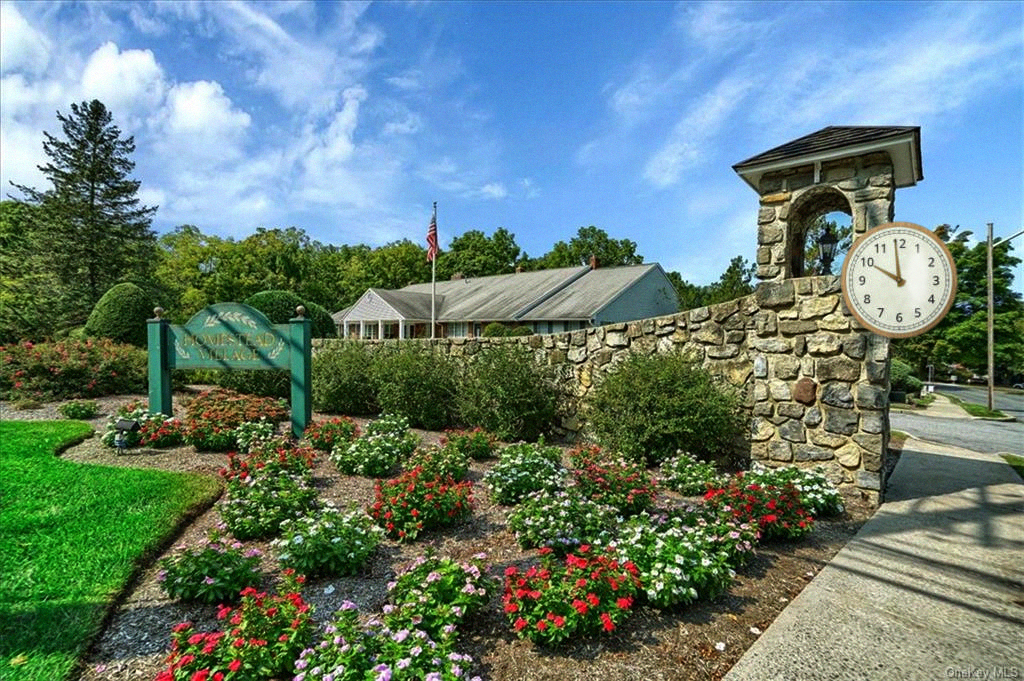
**9:59**
